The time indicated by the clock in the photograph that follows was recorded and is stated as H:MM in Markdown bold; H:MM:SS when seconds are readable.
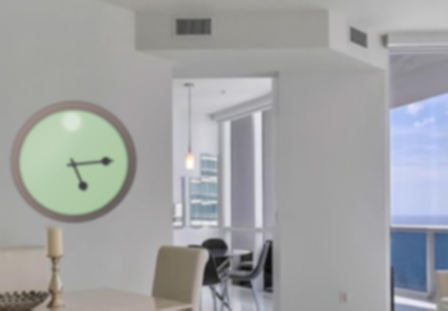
**5:14**
